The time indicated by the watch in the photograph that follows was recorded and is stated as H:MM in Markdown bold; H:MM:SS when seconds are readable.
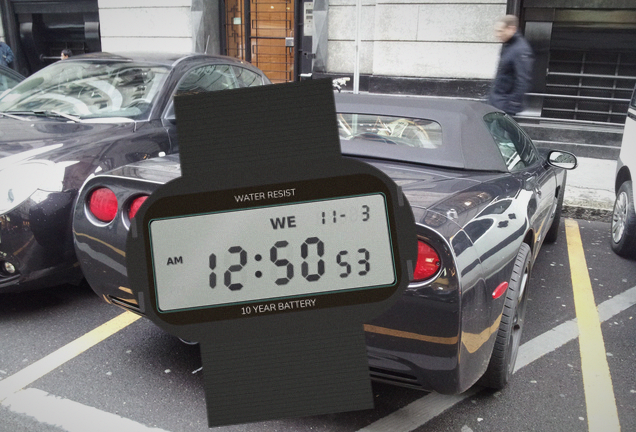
**12:50:53**
